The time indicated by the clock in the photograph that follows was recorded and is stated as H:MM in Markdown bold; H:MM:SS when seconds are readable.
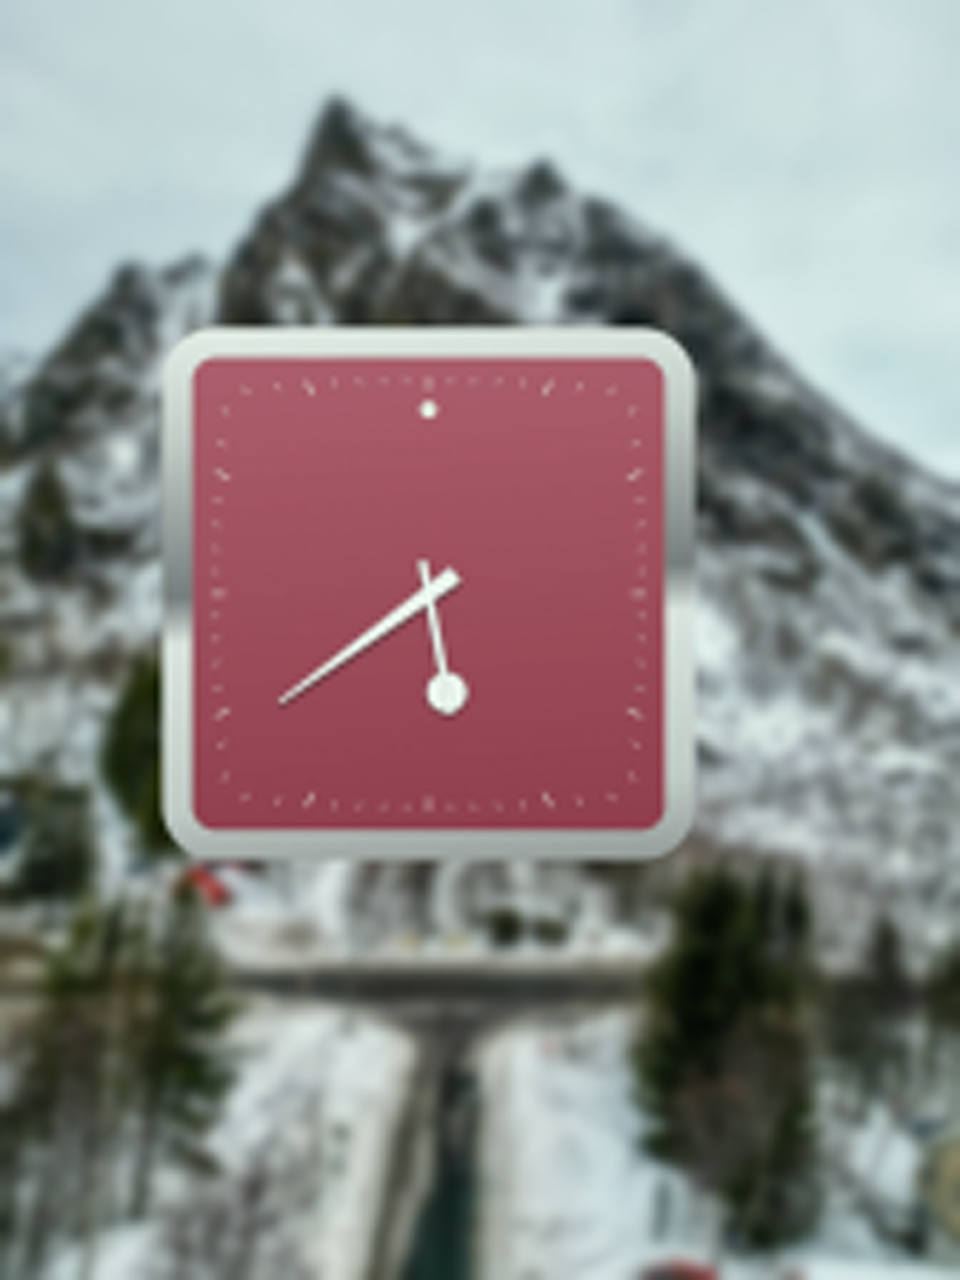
**5:39**
